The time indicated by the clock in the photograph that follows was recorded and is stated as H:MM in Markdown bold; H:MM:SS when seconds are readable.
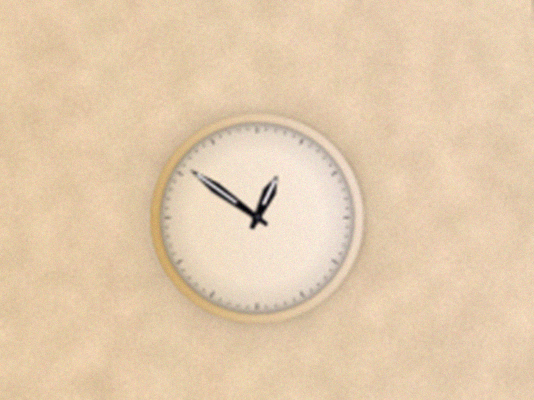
**12:51**
